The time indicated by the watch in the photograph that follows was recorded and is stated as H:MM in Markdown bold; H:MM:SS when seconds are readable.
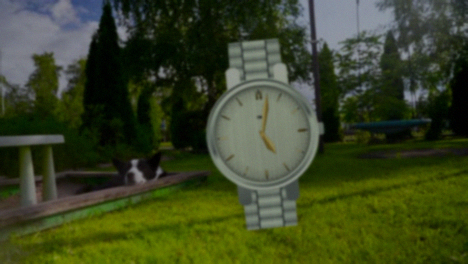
**5:02**
